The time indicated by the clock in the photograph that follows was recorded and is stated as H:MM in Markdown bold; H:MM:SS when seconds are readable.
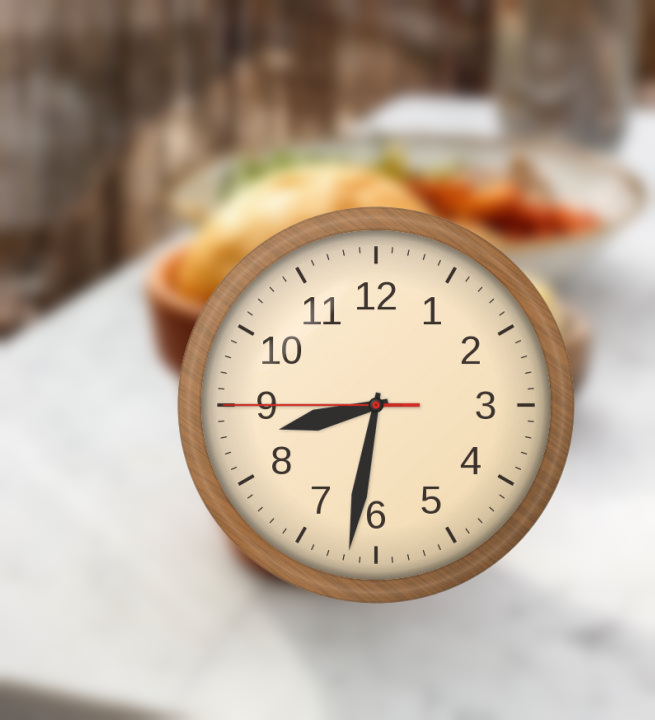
**8:31:45**
